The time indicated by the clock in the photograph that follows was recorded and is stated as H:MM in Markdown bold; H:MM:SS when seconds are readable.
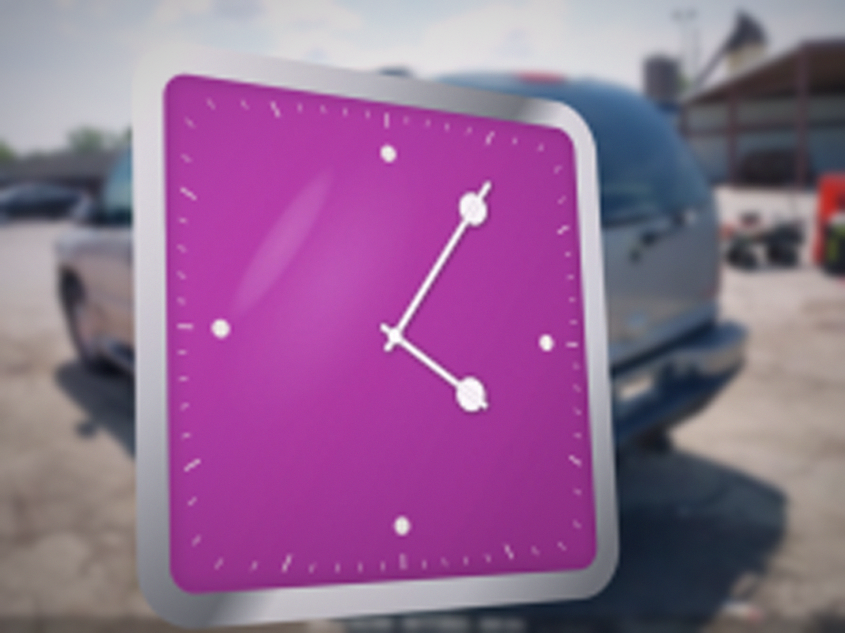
**4:06**
